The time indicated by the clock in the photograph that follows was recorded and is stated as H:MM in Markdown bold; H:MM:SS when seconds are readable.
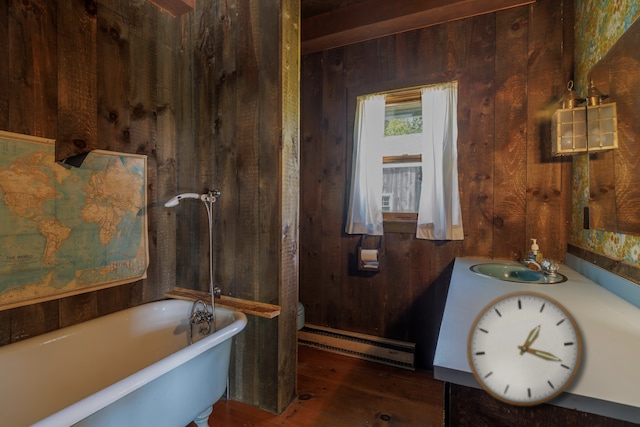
**1:19**
